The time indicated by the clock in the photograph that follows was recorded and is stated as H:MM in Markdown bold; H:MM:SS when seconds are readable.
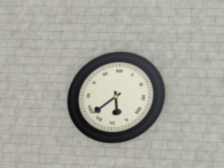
**5:38**
